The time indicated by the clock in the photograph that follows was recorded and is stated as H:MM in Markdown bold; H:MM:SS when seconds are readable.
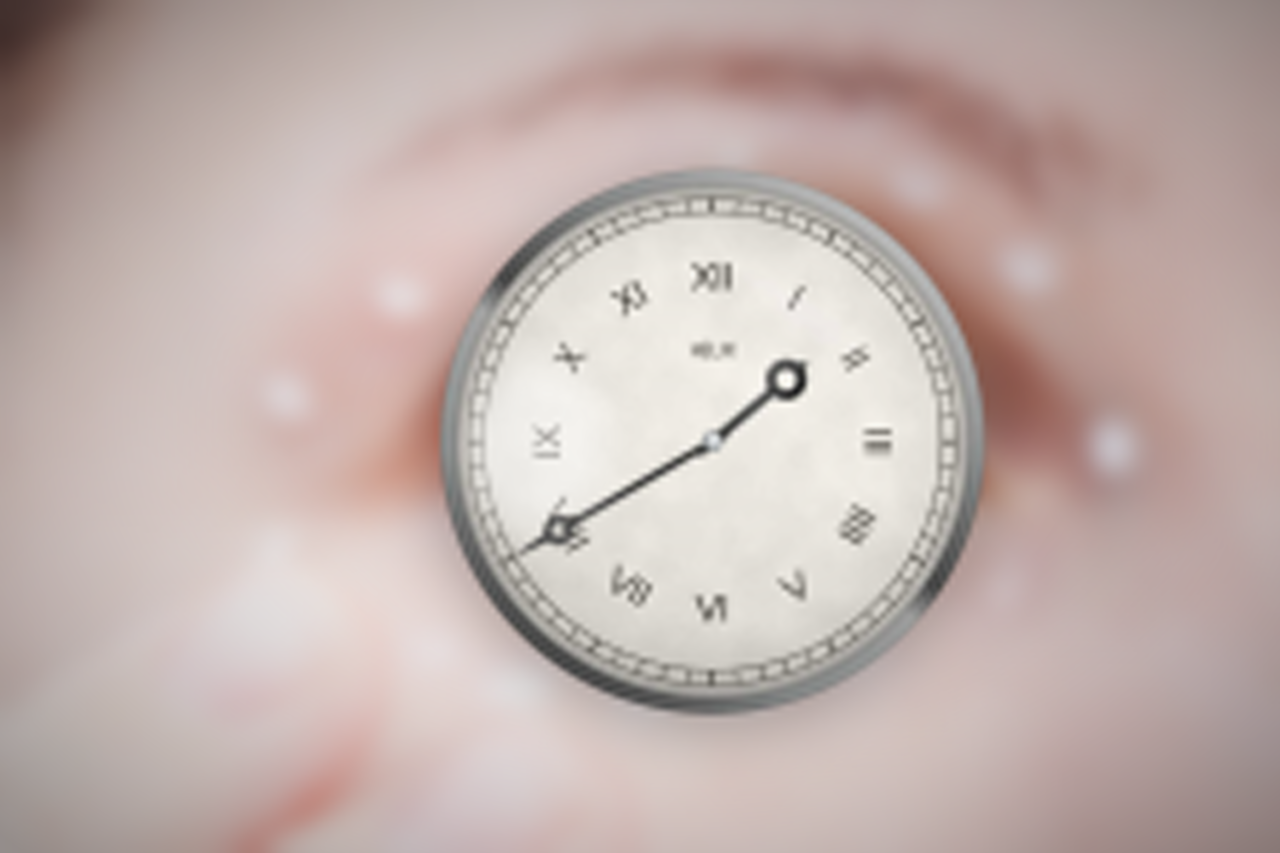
**1:40**
